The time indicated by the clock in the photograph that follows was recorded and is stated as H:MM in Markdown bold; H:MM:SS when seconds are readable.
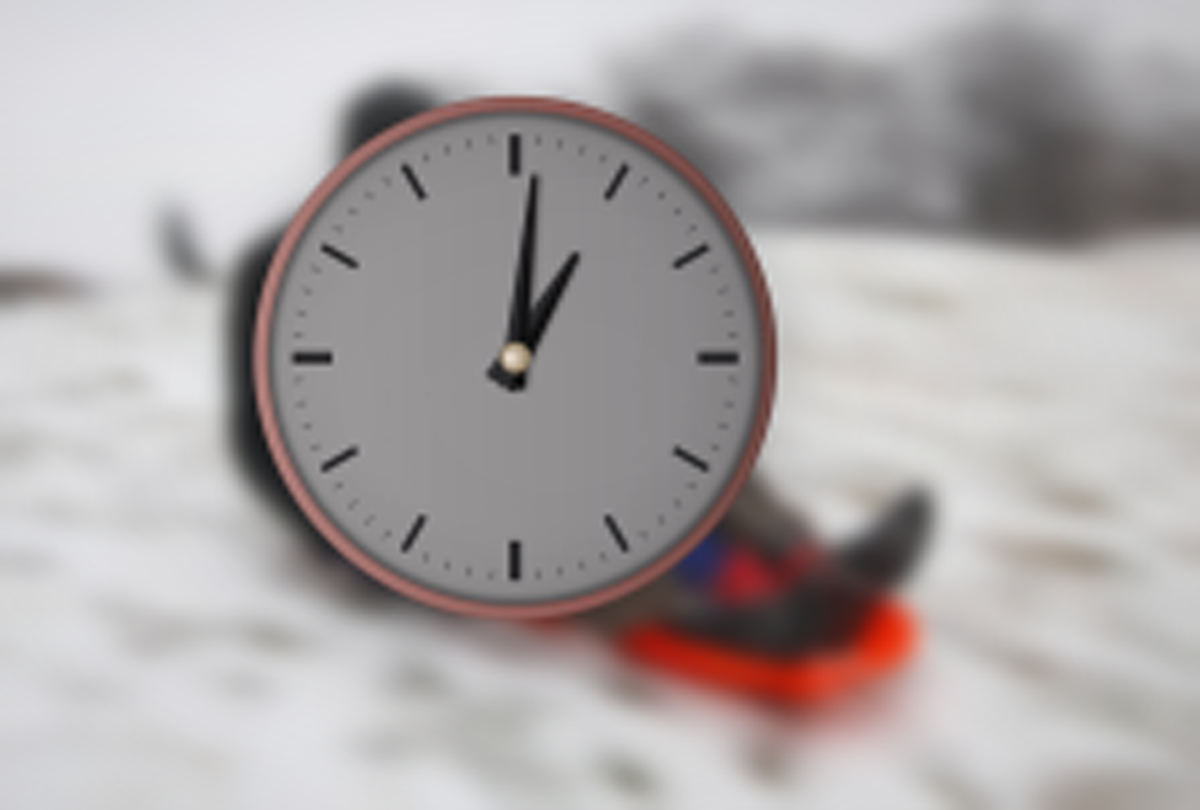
**1:01**
